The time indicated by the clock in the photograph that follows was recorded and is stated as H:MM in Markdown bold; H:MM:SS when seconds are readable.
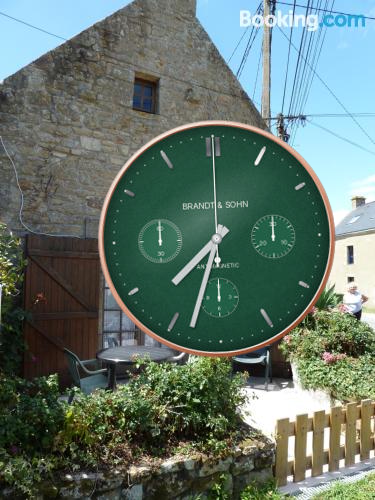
**7:33**
